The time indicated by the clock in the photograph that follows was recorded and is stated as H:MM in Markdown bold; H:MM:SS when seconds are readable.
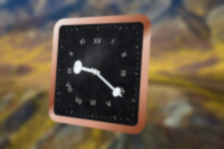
**9:21**
